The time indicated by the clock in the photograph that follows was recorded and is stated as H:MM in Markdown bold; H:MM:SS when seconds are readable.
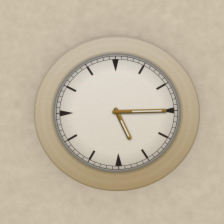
**5:15**
